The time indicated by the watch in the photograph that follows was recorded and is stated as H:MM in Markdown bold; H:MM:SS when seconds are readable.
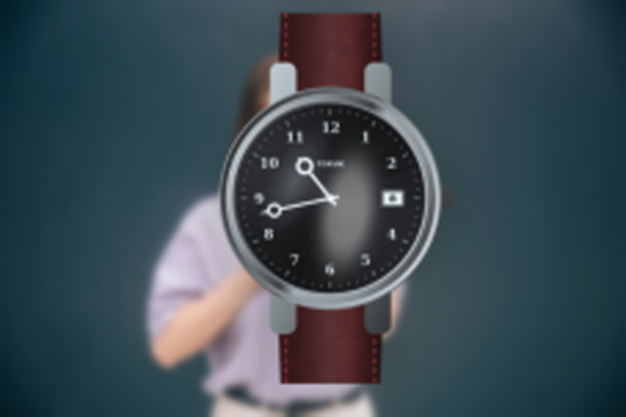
**10:43**
